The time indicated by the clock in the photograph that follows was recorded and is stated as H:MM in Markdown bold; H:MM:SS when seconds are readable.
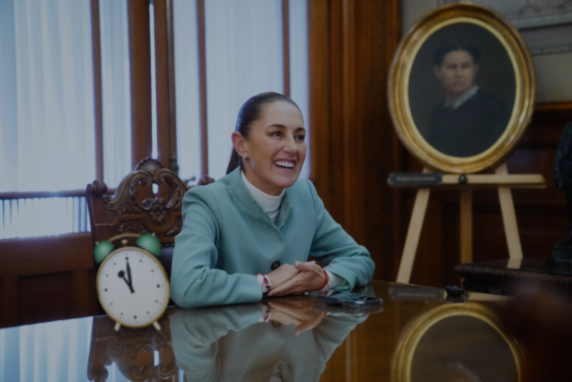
**11:00**
